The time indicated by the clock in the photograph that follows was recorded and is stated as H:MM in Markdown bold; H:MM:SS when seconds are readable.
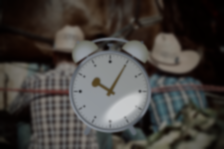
**10:05**
